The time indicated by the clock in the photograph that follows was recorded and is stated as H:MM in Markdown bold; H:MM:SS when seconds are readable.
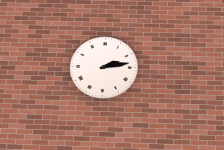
**2:13**
